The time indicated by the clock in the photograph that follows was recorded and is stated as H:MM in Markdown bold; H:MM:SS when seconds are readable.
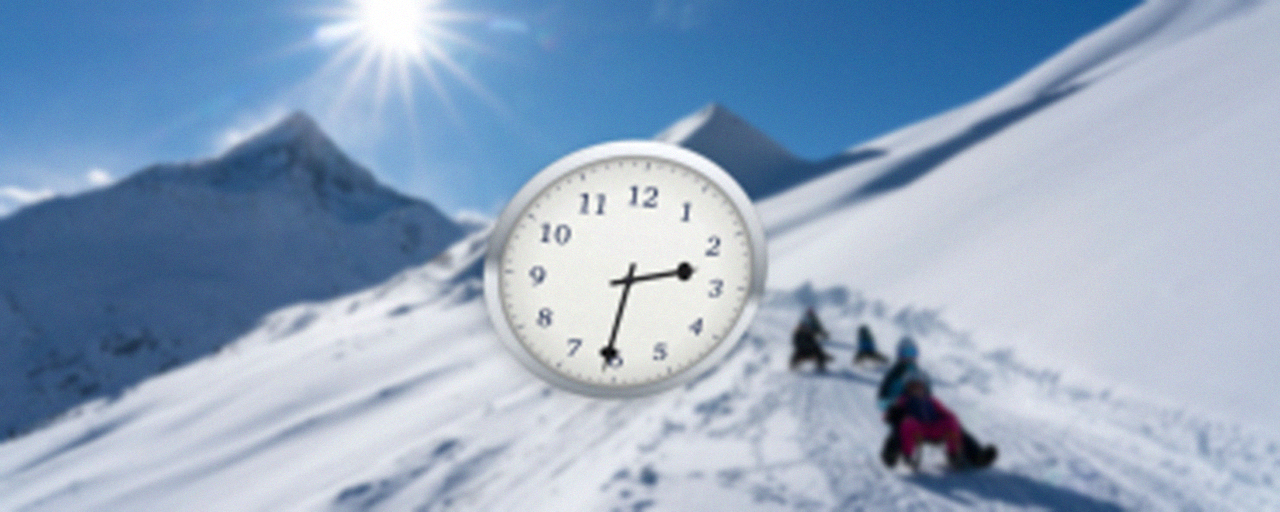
**2:31**
